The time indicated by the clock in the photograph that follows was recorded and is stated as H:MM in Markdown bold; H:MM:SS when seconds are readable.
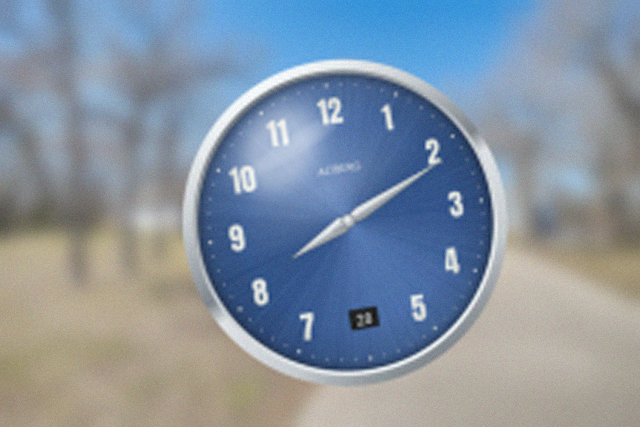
**8:11**
